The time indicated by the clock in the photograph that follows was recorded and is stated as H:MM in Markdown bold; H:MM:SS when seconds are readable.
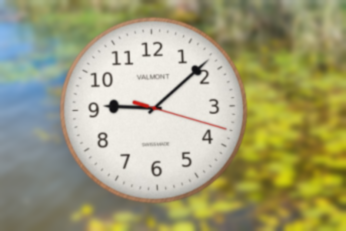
**9:08:18**
